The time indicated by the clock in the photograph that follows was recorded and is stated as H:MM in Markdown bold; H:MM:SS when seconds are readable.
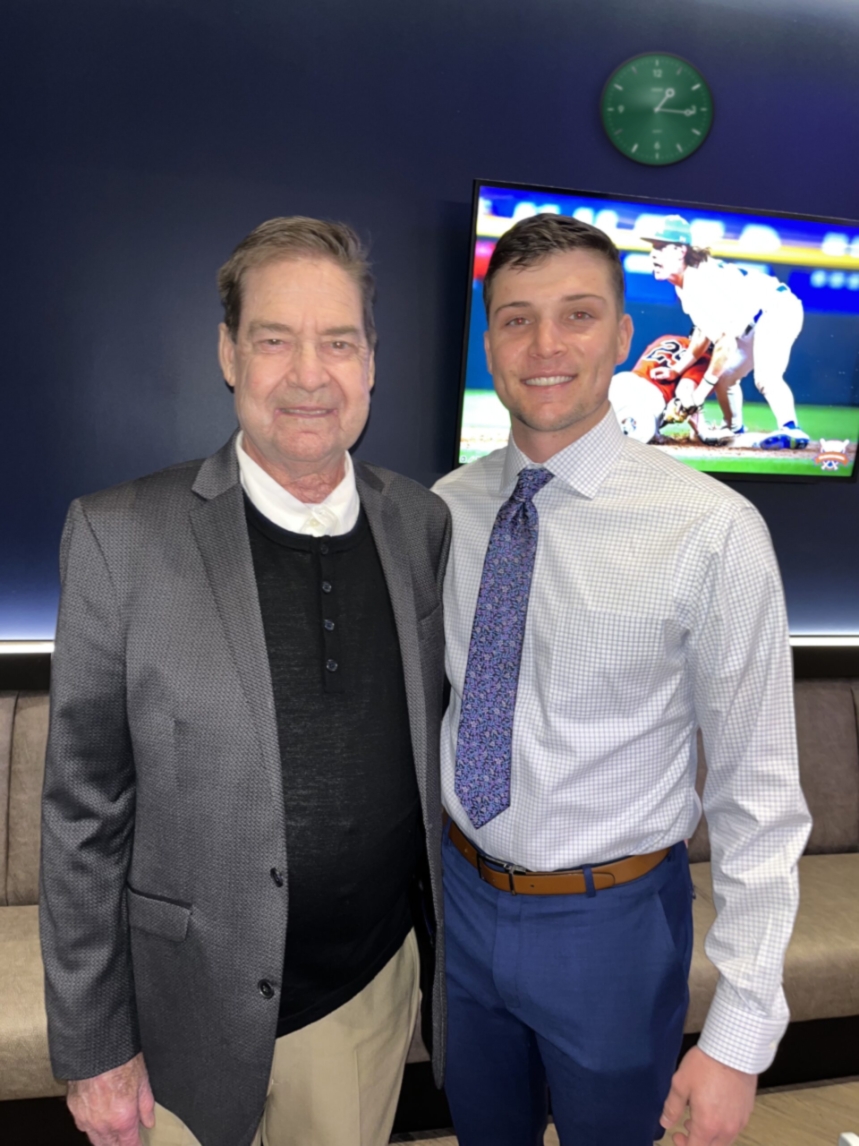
**1:16**
